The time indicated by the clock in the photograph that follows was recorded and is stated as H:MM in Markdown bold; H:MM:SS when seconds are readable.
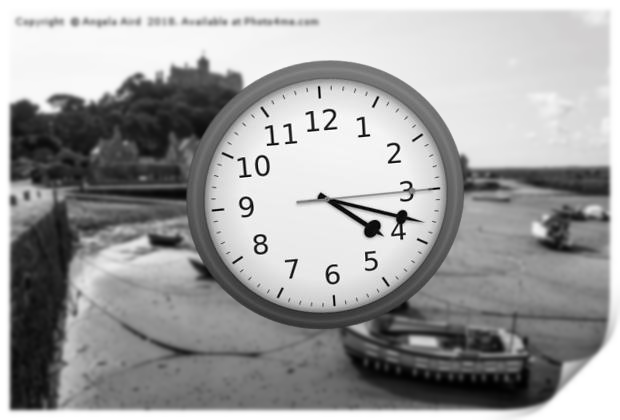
**4:18:15**
